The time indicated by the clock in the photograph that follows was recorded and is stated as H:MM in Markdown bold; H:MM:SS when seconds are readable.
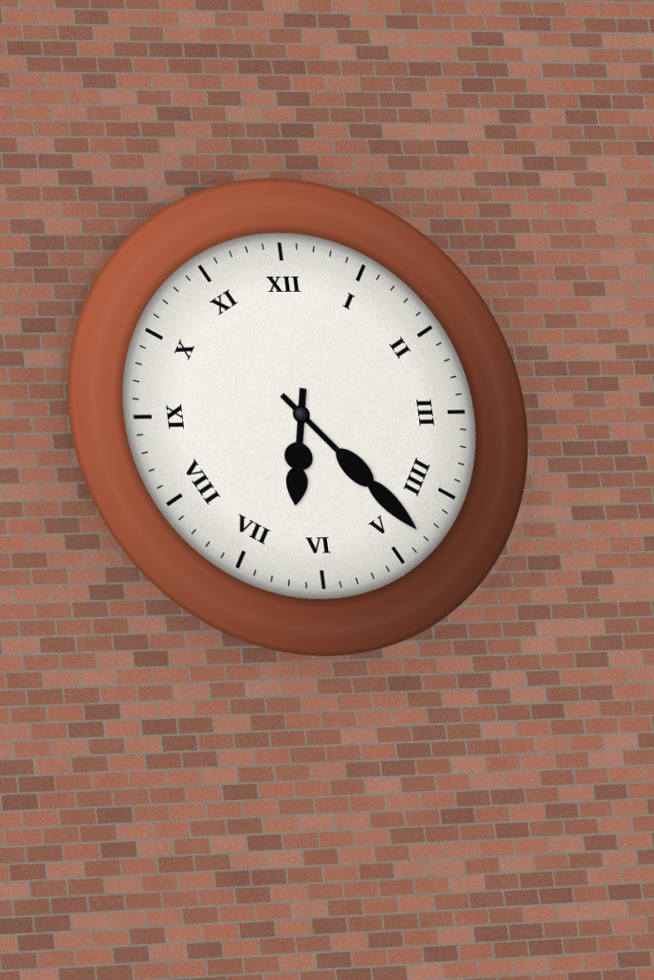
**6:23**
